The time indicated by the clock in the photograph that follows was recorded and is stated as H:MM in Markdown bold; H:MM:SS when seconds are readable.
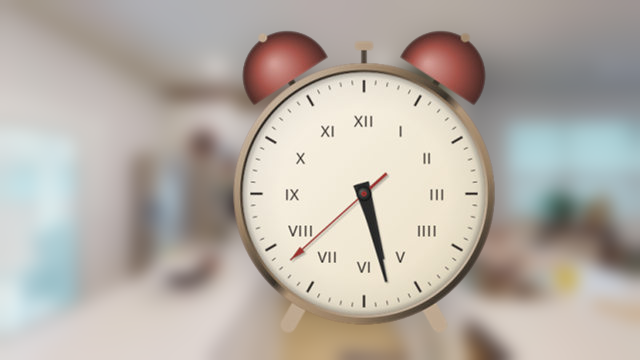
**5:27:38**
